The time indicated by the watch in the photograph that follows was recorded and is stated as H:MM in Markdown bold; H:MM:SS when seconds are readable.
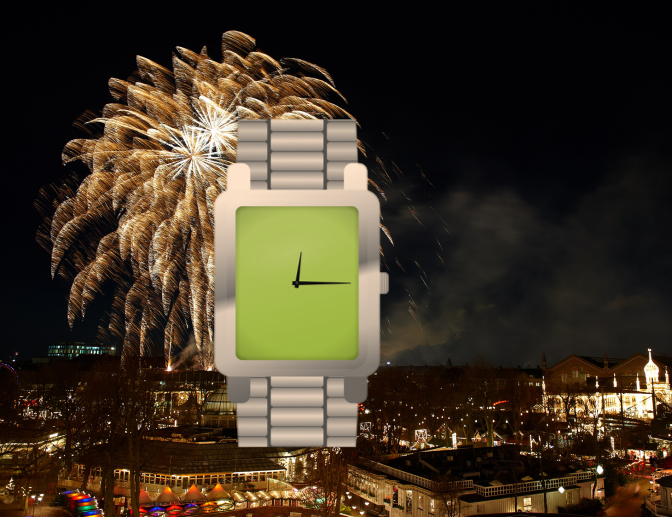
**12:15**
